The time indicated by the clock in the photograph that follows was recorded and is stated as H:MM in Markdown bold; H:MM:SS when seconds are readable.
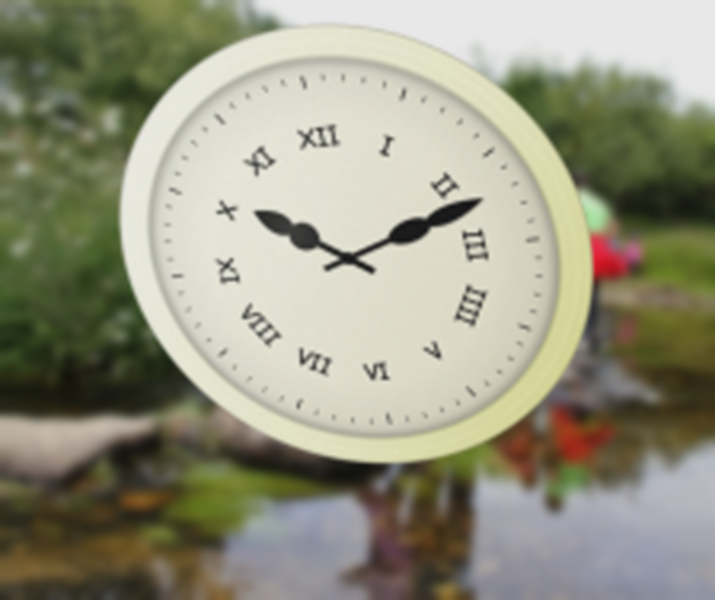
**10:12**
